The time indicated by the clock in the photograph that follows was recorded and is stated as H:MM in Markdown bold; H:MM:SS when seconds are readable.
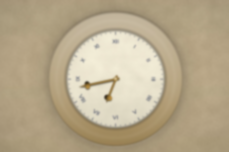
**6:43**
